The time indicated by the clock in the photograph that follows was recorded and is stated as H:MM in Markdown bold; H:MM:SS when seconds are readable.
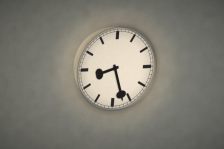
**8:27**
